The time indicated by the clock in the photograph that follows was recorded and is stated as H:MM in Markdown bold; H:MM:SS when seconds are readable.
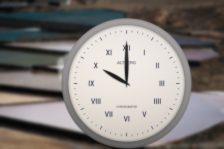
**10:00**
